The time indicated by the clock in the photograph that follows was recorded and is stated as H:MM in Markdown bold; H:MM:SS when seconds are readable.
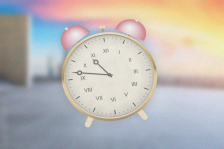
**10:47**
